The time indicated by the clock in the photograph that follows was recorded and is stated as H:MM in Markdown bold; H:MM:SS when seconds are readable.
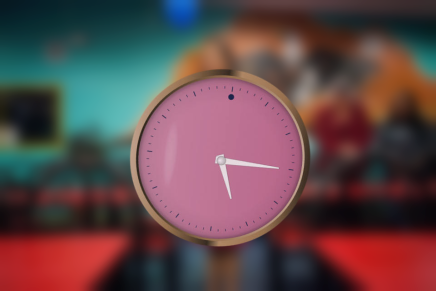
**5:15**
